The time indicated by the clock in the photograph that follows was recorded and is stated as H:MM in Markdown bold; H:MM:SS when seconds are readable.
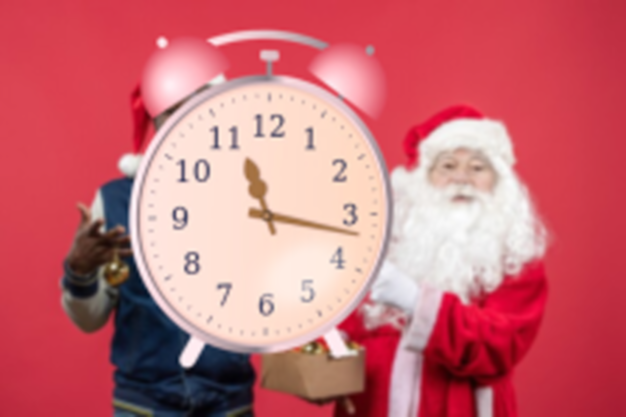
**11:17**
